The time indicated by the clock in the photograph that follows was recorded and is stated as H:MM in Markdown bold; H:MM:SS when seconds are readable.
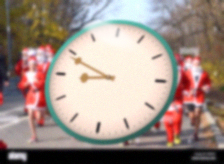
**8:49**
